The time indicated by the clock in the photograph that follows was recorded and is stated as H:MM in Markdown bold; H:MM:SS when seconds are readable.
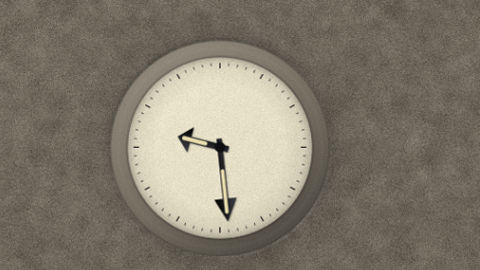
**9:29**
